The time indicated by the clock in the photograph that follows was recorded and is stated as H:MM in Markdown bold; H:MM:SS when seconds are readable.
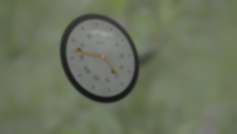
**4:47**
